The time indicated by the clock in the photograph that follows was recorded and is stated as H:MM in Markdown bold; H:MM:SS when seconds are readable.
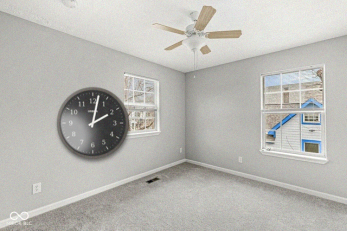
**2:02**
